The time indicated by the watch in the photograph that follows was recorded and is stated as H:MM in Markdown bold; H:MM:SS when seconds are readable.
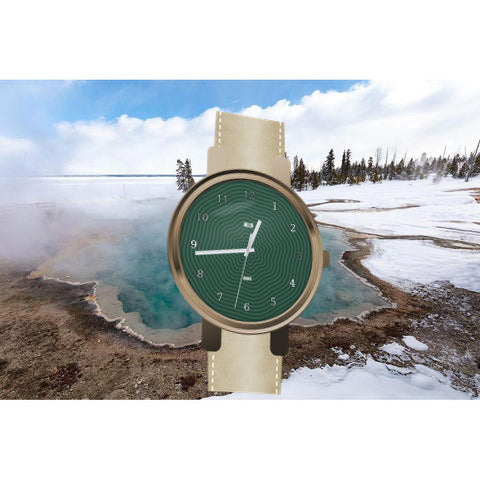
**12:43:32**
